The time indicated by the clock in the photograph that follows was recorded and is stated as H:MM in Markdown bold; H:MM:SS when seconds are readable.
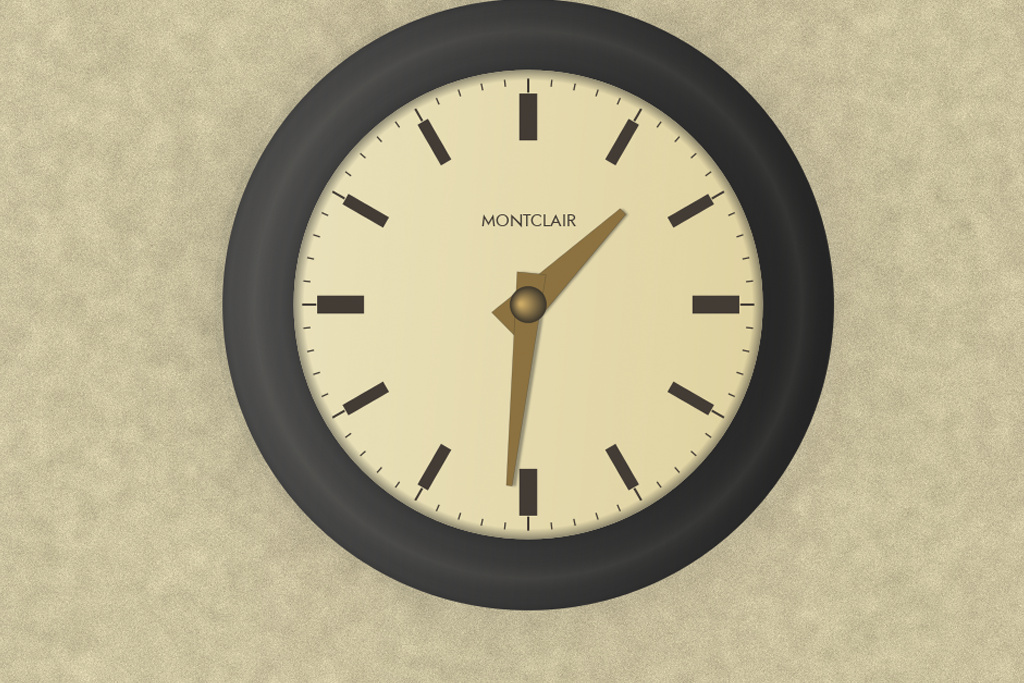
**1:31**
